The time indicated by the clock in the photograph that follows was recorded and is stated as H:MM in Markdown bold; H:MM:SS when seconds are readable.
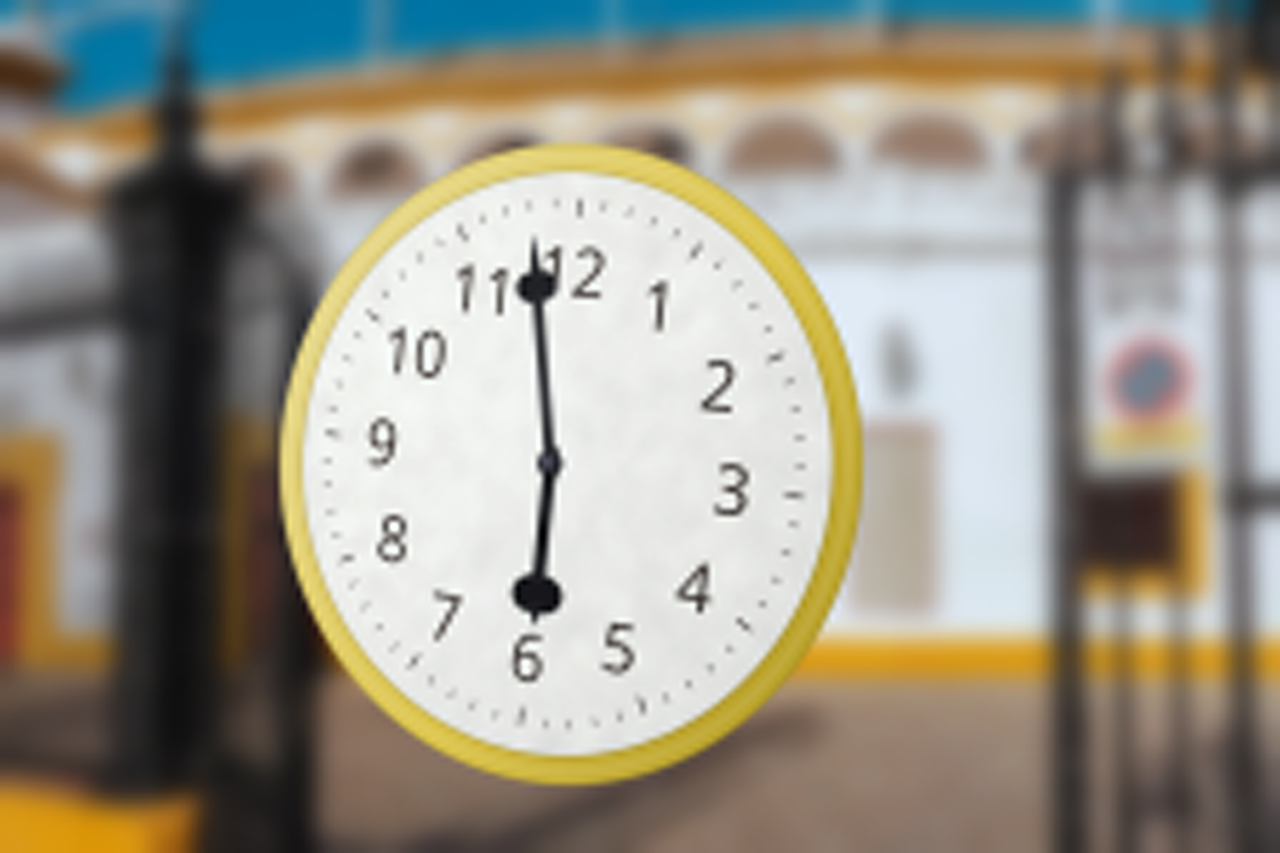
**5:58**
